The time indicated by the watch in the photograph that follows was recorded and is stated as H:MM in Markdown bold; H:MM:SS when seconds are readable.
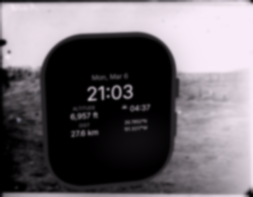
**21:03**
